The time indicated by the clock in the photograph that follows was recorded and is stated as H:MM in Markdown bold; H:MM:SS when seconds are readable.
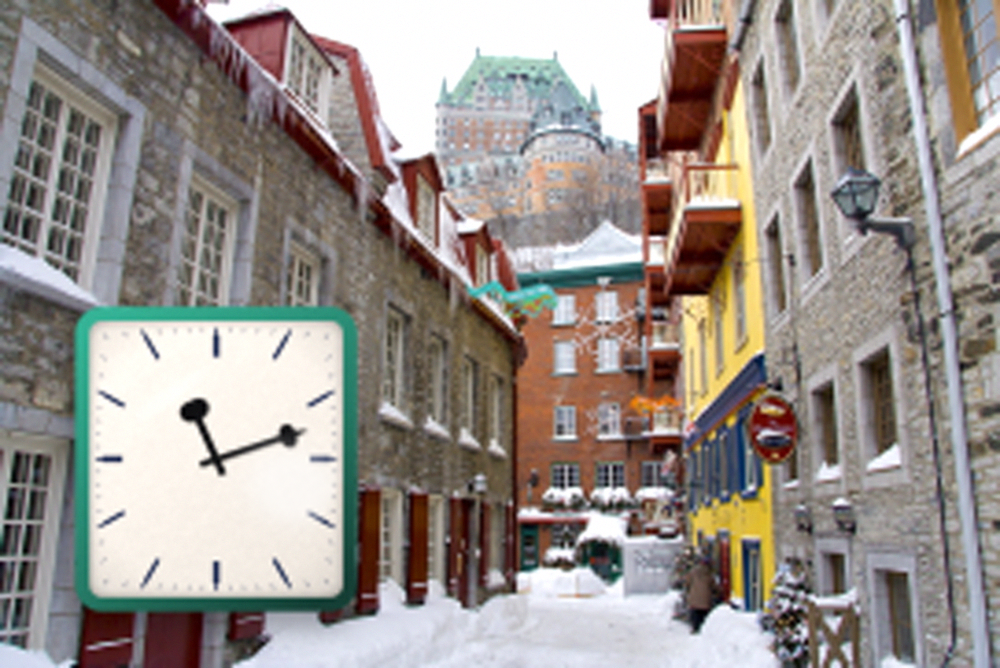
**11:12**
